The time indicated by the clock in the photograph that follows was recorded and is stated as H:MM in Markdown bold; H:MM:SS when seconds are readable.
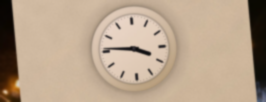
**3:46**
